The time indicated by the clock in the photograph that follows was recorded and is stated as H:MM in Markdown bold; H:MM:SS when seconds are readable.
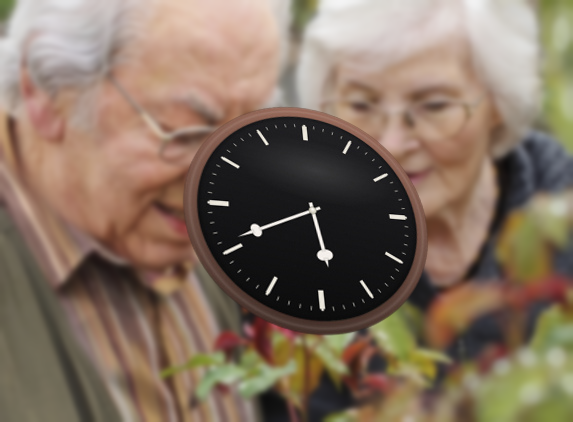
**5:41**
